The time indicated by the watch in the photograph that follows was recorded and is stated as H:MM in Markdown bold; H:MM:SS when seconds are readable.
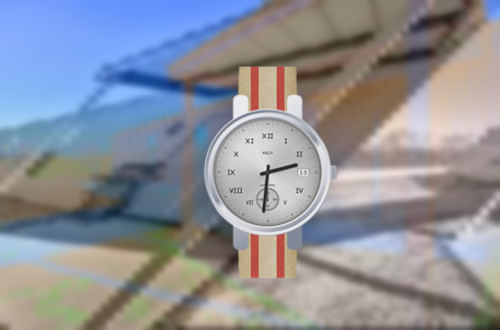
**2:31**
